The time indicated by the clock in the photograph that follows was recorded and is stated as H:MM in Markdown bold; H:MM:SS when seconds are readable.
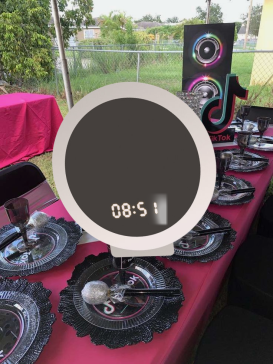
**8:51**
